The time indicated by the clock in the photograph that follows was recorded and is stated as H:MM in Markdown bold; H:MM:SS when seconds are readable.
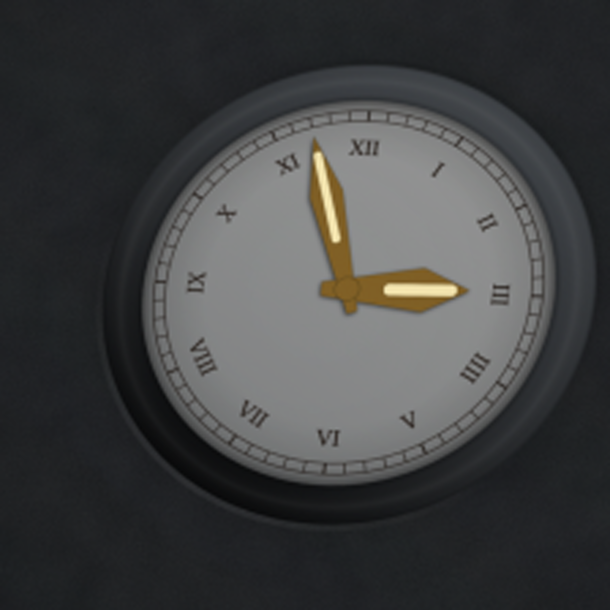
**2:57**
